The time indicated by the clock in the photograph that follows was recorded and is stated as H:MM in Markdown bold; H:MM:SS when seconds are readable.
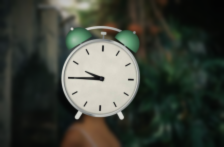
**9:45**
